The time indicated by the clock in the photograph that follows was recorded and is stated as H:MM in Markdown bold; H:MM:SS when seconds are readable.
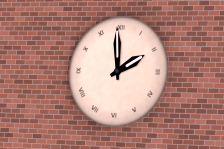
**1:59**
